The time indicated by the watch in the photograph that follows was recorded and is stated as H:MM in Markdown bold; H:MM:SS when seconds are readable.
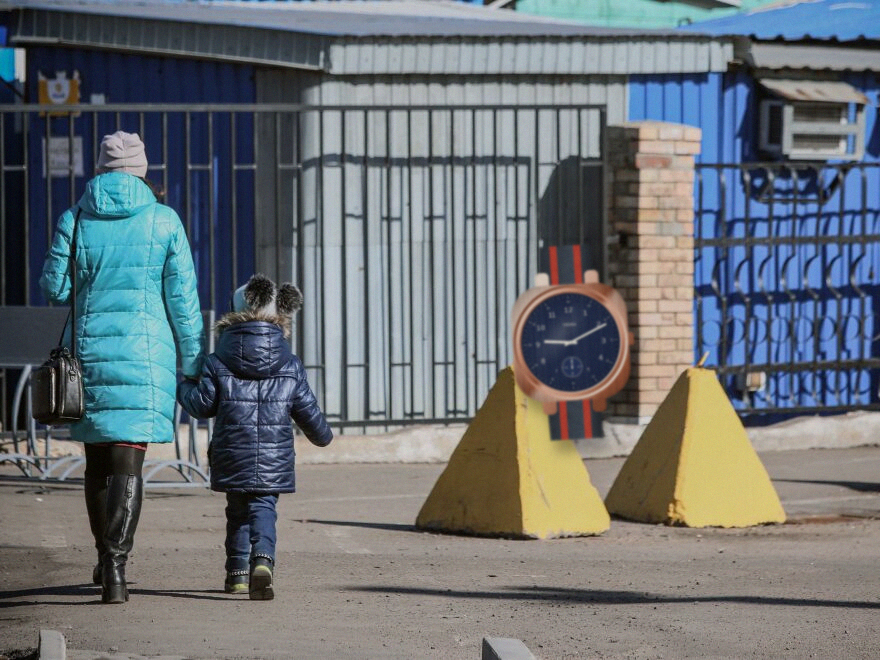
**9:11**
